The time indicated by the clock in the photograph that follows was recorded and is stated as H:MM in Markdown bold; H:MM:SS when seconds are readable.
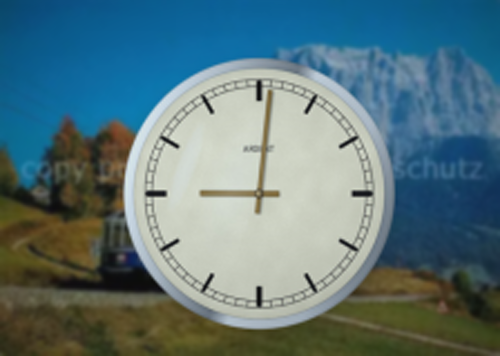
**9:01**
